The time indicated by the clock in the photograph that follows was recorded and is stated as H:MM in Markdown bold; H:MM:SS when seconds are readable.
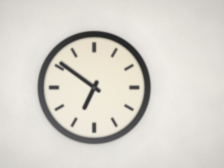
**6:51**
